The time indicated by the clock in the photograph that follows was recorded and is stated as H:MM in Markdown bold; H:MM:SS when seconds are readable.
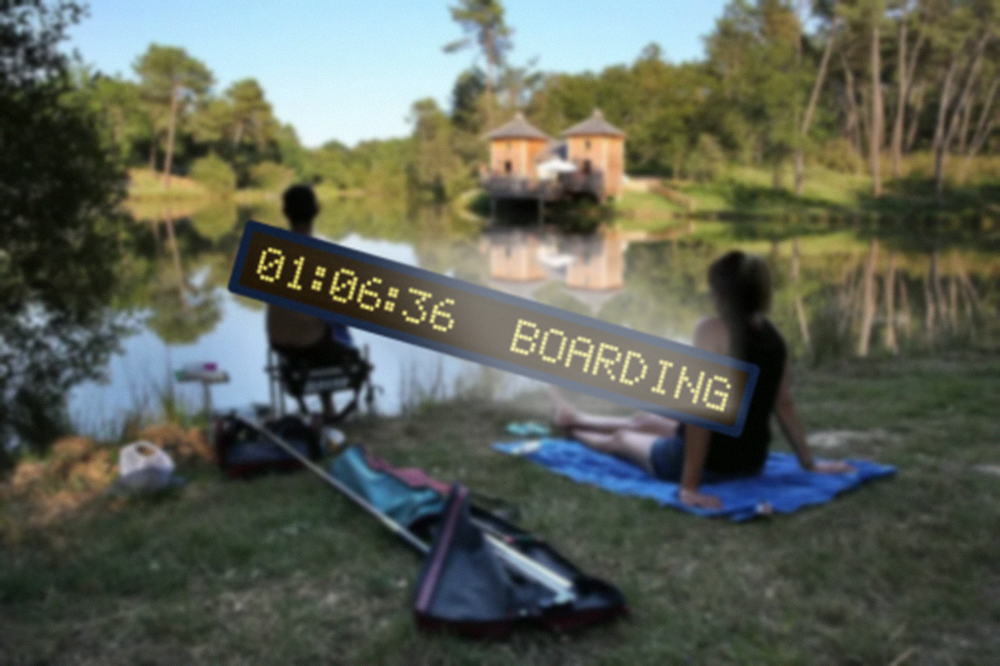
**1:06:36**
